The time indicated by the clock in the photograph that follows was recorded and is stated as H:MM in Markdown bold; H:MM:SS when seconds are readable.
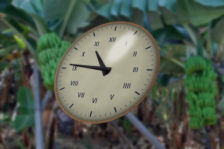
**10:46**
